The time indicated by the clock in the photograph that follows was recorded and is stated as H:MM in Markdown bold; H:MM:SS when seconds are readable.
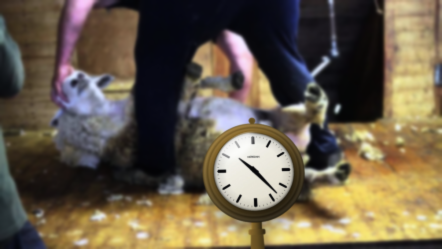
**10:23**
